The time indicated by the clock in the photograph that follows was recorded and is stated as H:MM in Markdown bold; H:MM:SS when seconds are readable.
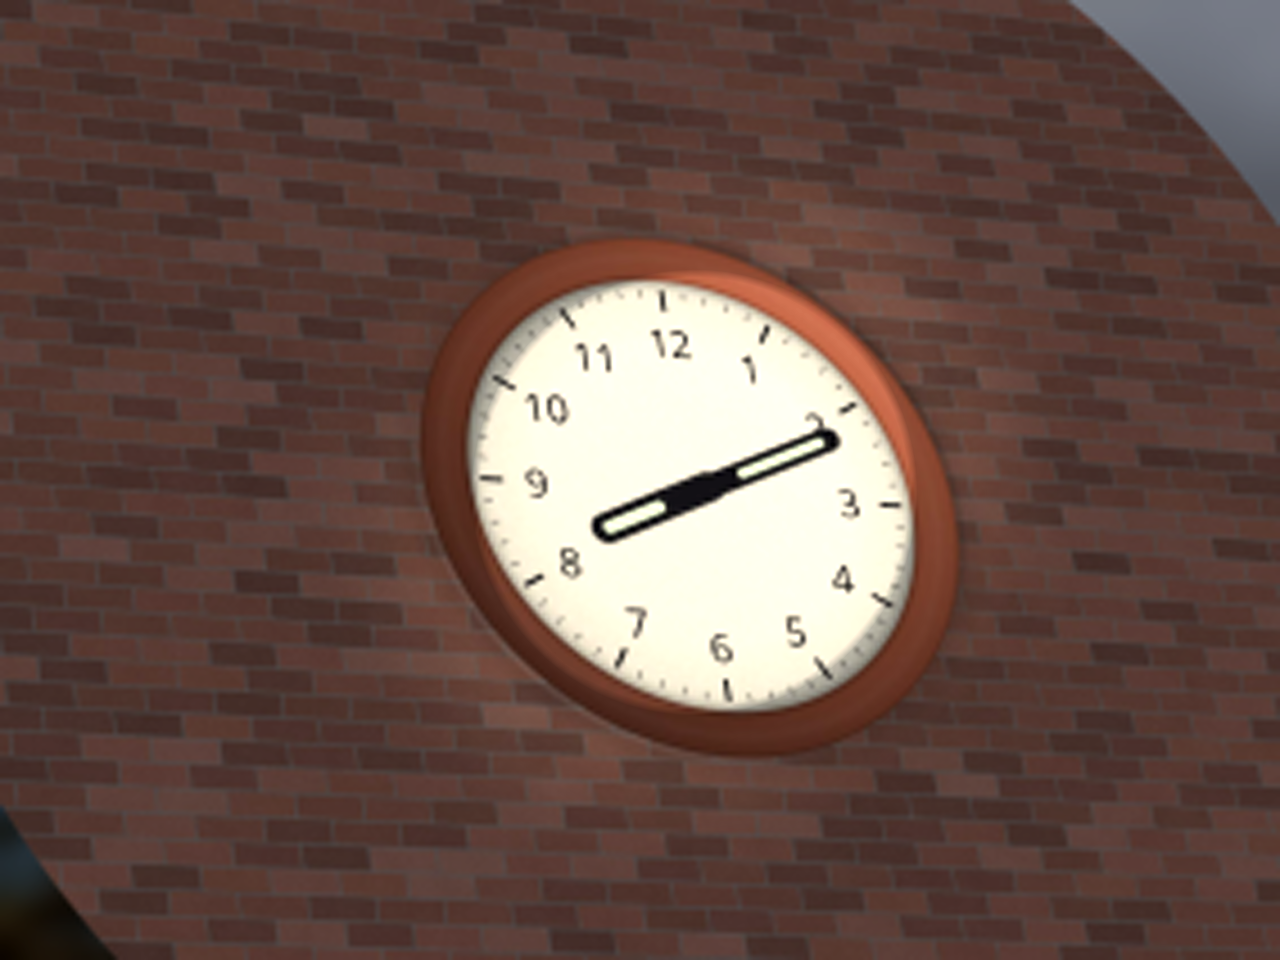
**8:11**
